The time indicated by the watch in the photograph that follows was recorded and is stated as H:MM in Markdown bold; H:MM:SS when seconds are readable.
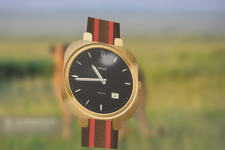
**10:44**
